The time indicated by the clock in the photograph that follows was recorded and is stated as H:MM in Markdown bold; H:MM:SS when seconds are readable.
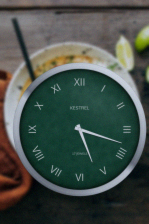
**5:18**
